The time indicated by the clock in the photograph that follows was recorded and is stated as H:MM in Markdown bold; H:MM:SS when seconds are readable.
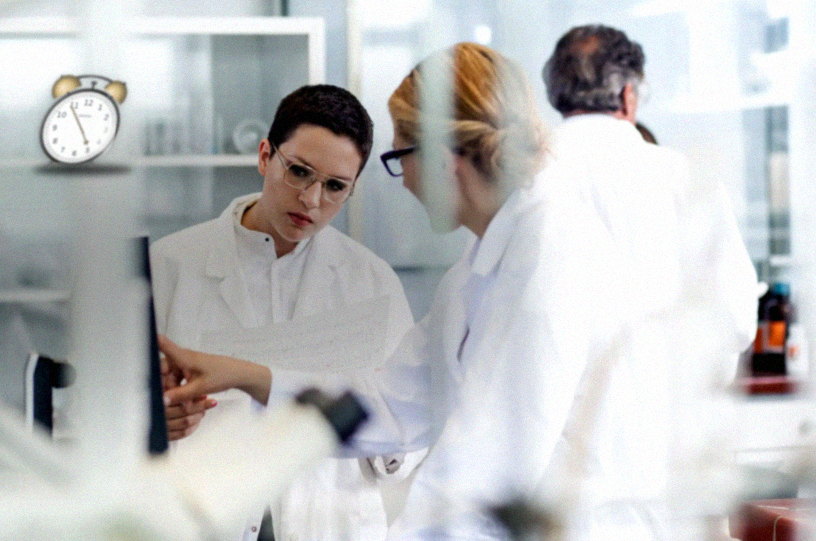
**4:54**
